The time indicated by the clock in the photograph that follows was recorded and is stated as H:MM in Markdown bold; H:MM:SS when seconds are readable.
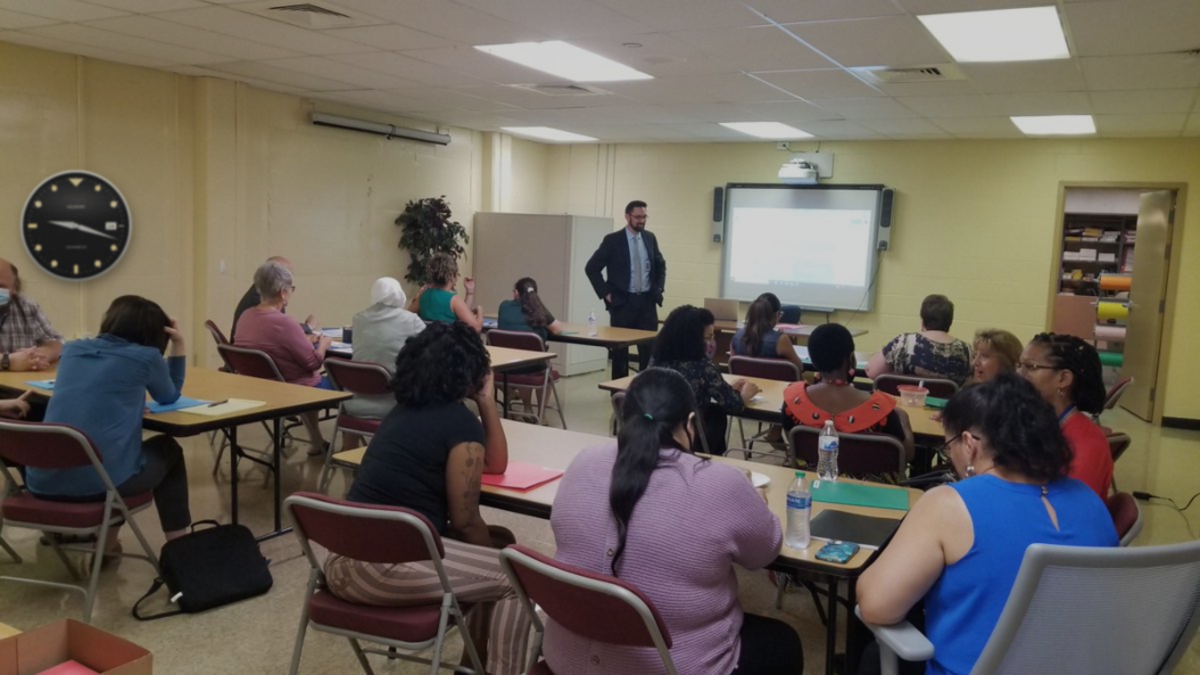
**9:18**
